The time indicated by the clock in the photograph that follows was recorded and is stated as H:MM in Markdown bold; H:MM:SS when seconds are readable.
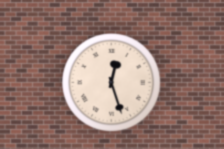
**12:27**
